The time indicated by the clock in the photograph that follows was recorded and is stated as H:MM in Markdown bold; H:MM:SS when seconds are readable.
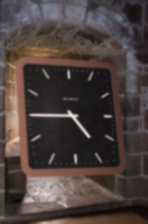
**4:45**
